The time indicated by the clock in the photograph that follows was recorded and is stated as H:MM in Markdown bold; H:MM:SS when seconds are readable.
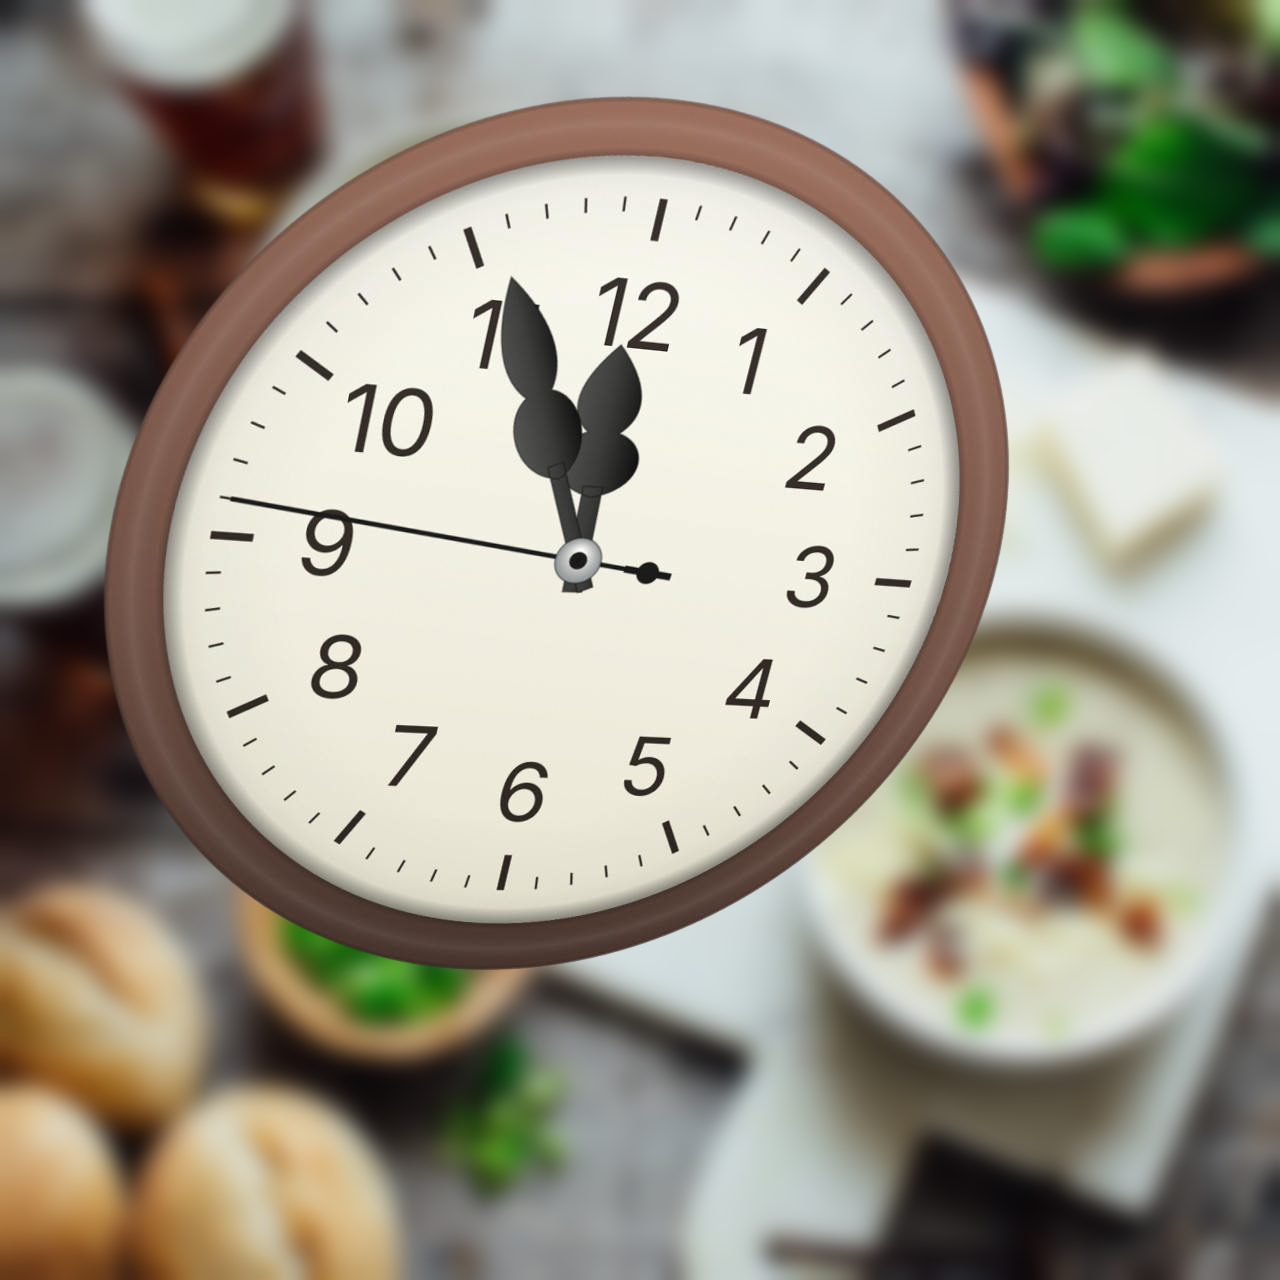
**11:55:46**
